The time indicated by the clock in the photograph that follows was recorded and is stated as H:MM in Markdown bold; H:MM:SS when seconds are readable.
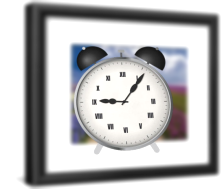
**9:06**
